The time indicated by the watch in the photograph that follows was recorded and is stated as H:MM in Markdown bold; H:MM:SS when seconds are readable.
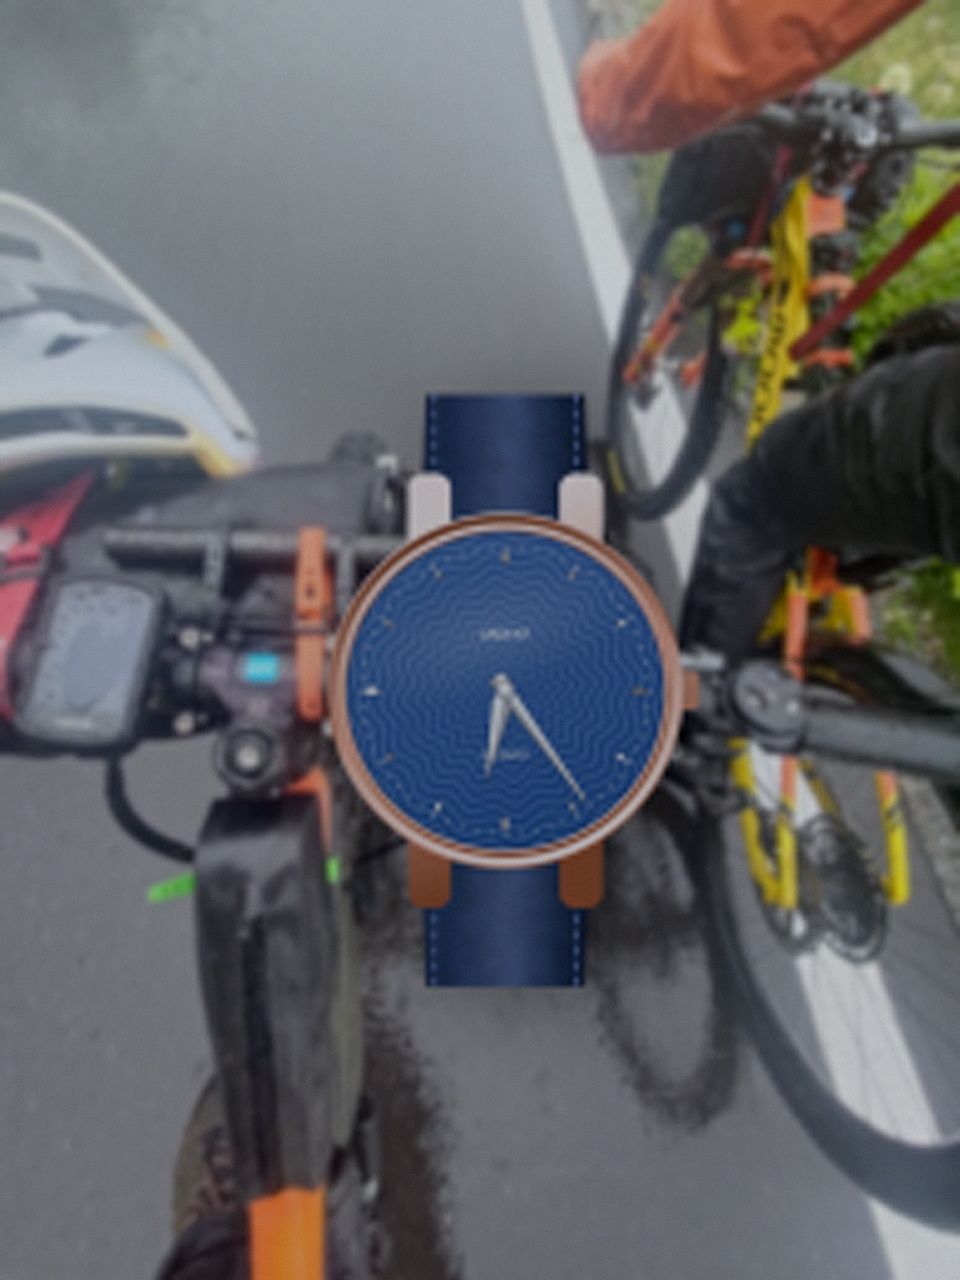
**6:24**
